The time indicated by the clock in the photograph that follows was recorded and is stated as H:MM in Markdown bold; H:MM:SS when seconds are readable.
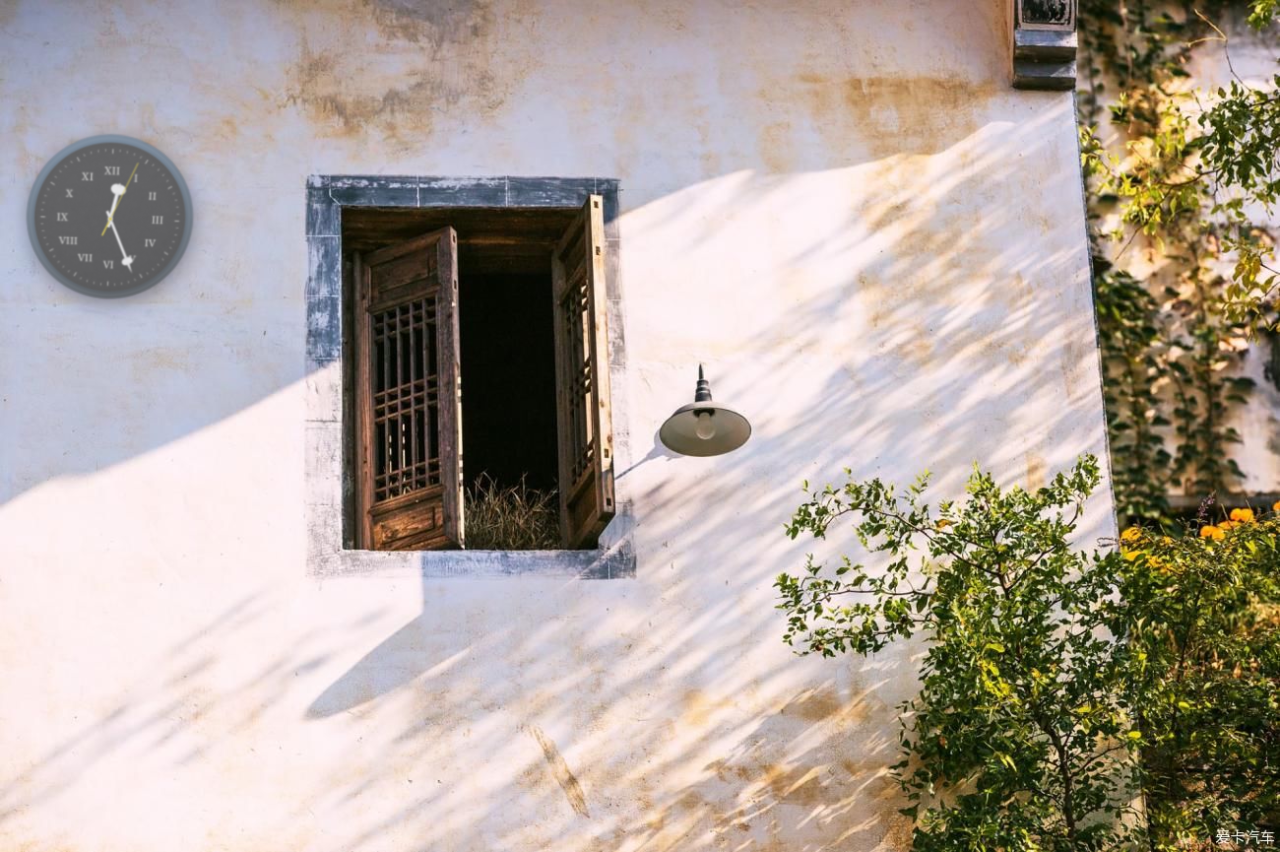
**12:26:04**
